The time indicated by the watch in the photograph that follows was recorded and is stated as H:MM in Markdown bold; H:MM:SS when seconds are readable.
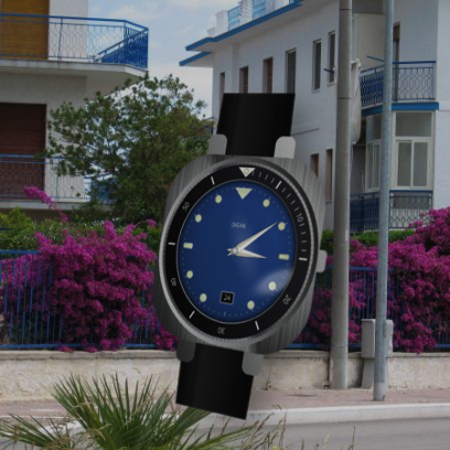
**3:09**
